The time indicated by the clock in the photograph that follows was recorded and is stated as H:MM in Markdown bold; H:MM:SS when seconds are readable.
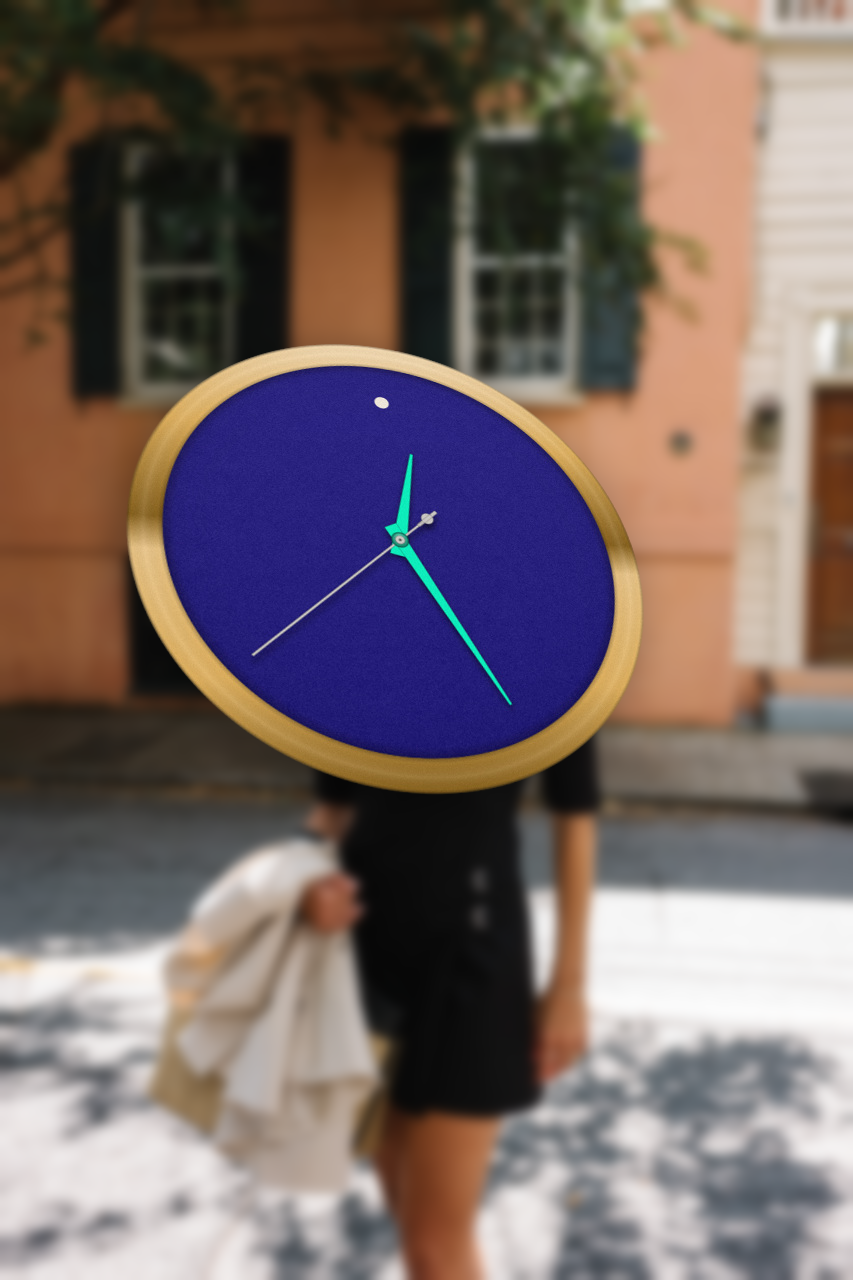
**12:25:38**
